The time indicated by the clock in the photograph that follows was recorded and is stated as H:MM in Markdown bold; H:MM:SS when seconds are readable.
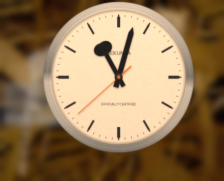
**11:02:38**
